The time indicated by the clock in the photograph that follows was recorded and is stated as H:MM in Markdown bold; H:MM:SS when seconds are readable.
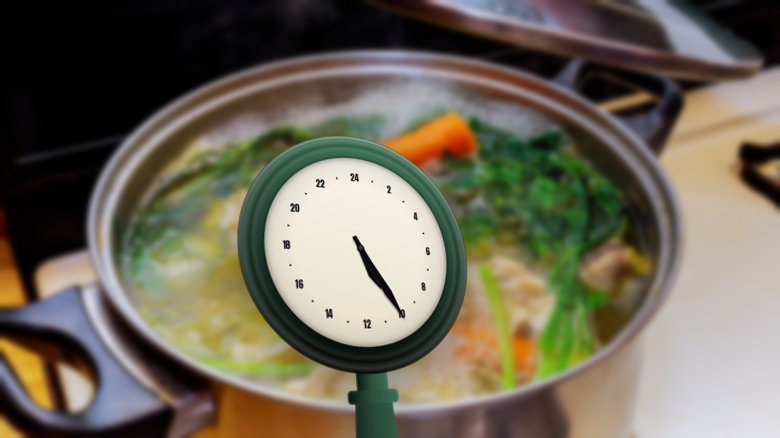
**10:25**
